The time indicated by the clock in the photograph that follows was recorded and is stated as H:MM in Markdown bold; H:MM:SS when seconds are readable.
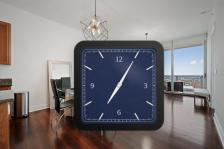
**7:05**
